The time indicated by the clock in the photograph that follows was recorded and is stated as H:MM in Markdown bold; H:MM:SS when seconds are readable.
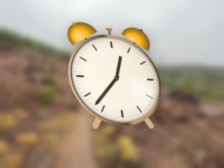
**12:37**
